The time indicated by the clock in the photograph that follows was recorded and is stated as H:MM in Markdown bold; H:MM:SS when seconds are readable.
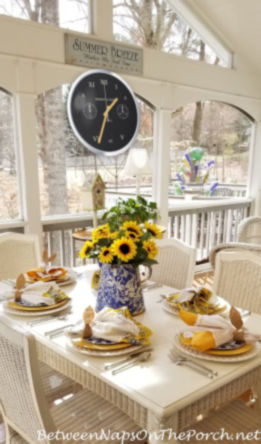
**1:34**
